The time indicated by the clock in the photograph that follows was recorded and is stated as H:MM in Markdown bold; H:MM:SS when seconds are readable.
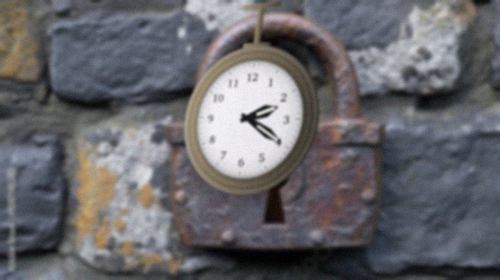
**2:20**
